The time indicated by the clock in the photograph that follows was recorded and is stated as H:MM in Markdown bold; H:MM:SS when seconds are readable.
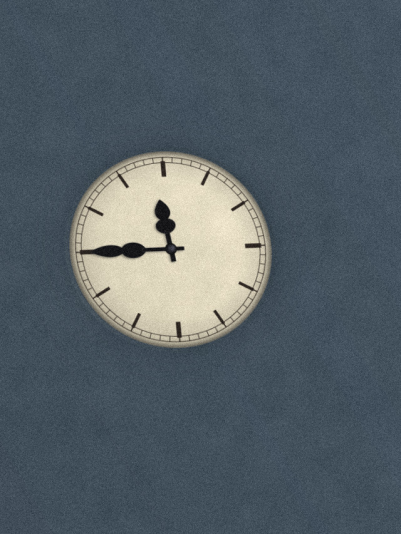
**11:45**
